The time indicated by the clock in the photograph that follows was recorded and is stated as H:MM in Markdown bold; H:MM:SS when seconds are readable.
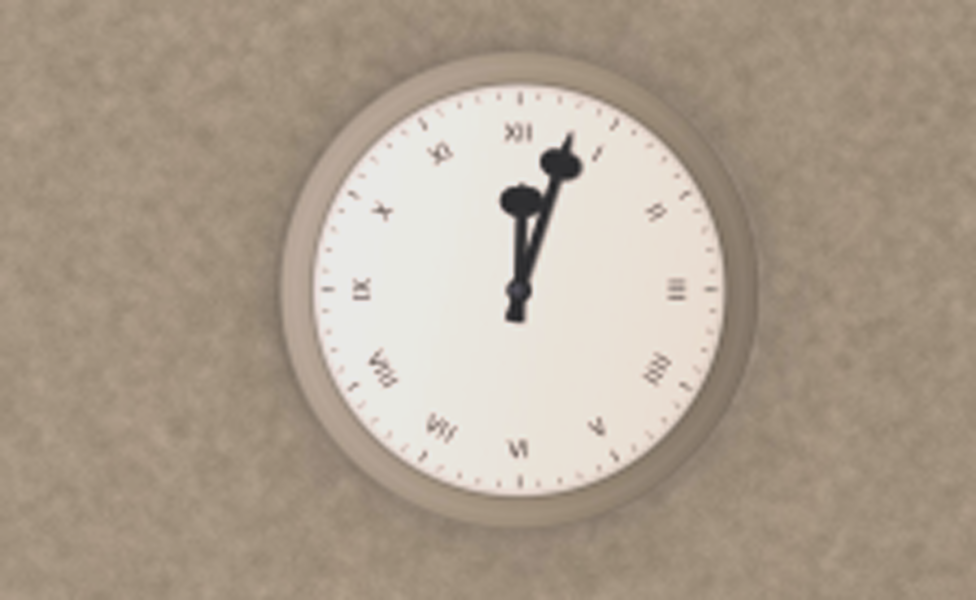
**12:03**
